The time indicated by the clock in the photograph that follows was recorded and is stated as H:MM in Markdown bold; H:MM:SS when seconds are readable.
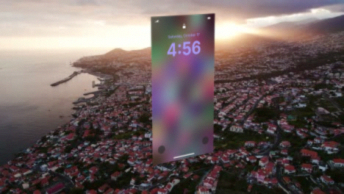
**4:56**
